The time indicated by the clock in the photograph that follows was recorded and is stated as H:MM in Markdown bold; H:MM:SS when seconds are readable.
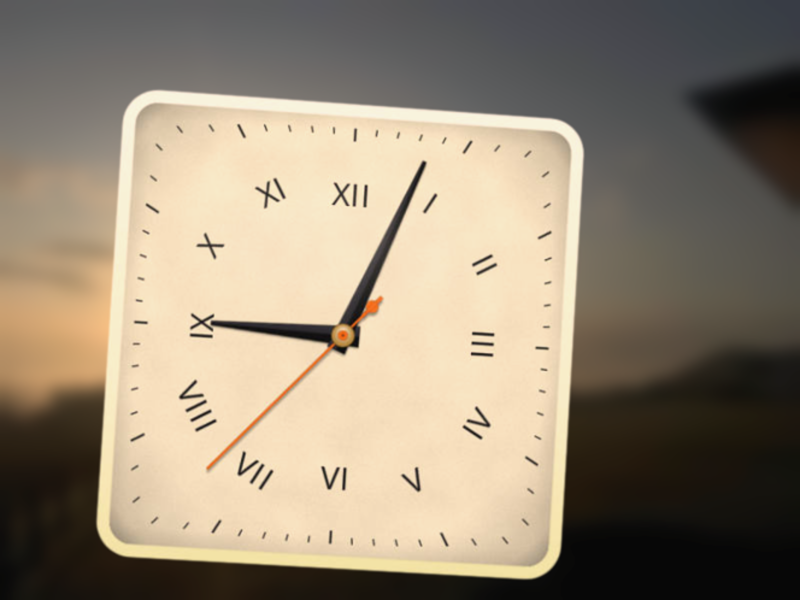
**9:03:37**
